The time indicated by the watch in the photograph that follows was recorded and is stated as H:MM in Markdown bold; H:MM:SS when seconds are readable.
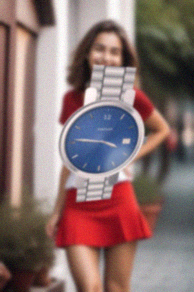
**3:46**
